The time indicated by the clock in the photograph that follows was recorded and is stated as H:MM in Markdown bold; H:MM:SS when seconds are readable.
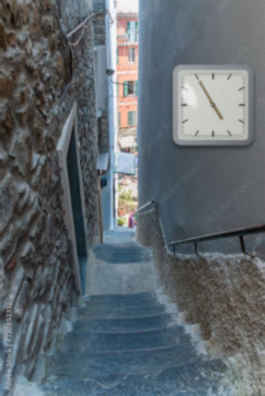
**4:55**
